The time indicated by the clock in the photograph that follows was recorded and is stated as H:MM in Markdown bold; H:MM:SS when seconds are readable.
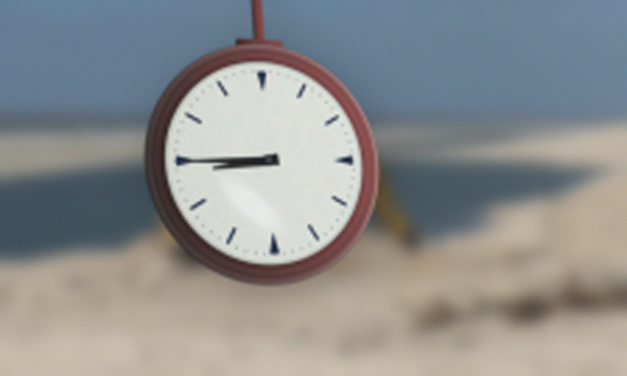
**8:45**
